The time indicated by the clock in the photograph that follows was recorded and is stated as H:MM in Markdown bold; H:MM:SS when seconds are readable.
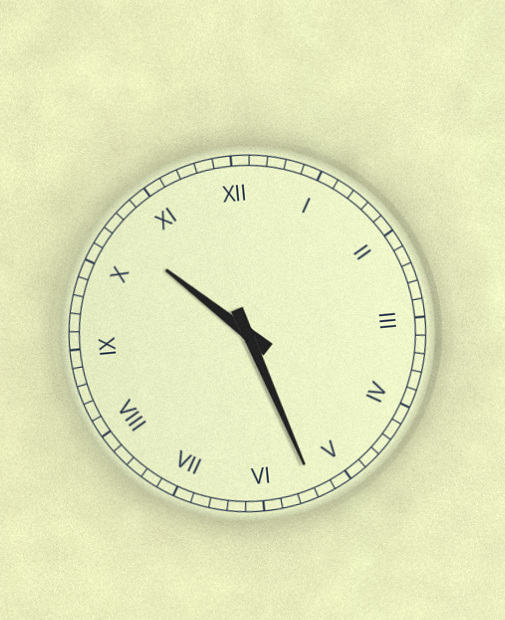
**10:27**
